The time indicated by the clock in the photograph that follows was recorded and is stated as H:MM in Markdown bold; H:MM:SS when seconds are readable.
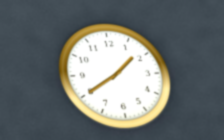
**1:40**
